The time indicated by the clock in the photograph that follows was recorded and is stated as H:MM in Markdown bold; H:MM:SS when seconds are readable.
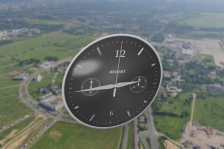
**2:44**
